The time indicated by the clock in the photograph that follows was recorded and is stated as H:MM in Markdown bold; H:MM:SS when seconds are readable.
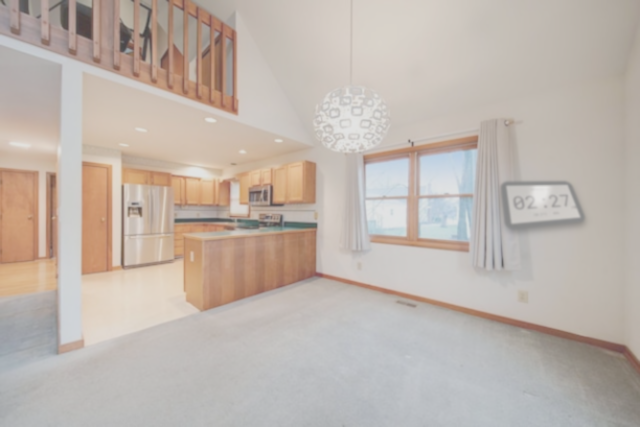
**2:27**
